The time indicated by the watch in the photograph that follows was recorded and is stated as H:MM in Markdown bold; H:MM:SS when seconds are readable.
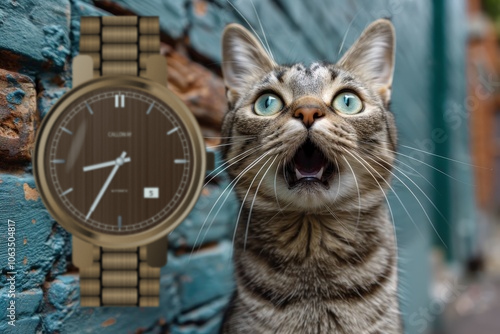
**8:35**
